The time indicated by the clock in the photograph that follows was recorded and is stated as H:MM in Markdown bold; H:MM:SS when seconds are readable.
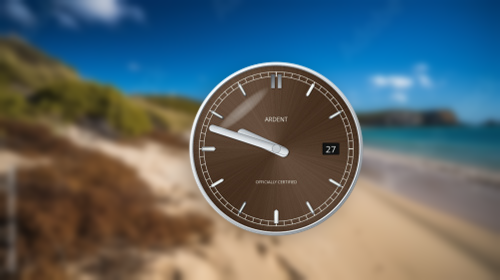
**9:48**
